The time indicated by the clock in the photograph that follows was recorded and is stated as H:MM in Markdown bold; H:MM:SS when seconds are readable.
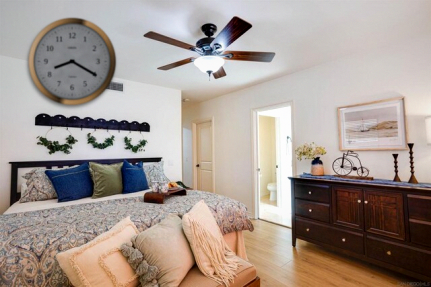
**8:20**
